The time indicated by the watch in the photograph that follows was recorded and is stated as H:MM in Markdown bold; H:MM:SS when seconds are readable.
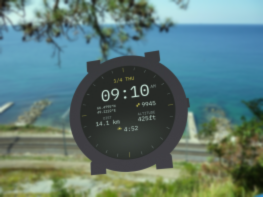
**9:10**
